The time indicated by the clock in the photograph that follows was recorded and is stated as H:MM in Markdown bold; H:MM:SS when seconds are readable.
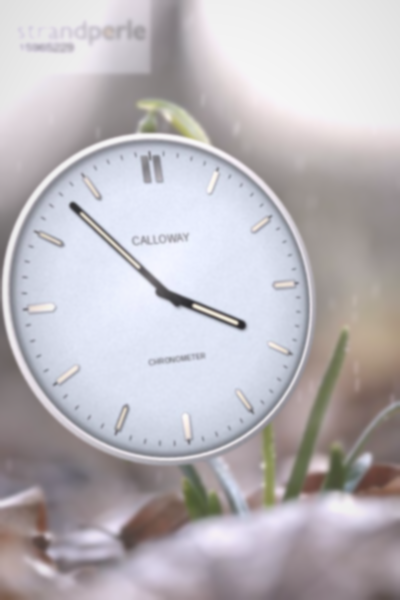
**3:53**
